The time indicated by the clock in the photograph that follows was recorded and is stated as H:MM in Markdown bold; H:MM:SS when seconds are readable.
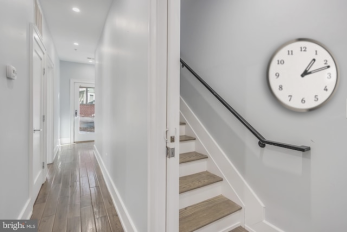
**1:12**
